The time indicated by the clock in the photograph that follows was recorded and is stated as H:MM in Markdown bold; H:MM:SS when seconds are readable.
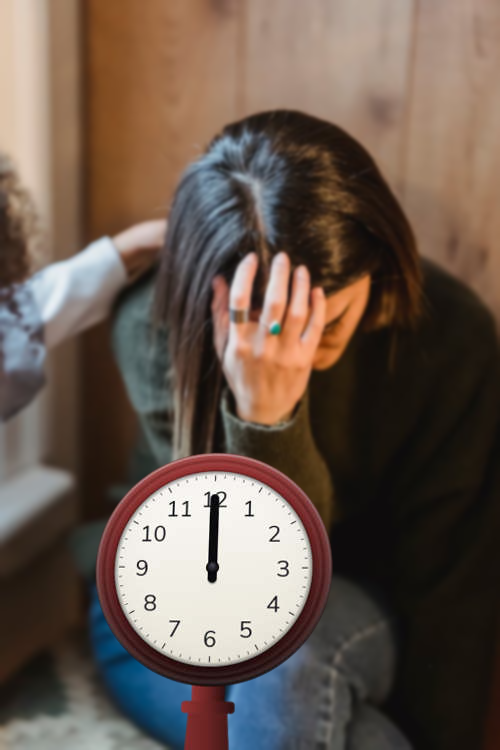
**12:00**
